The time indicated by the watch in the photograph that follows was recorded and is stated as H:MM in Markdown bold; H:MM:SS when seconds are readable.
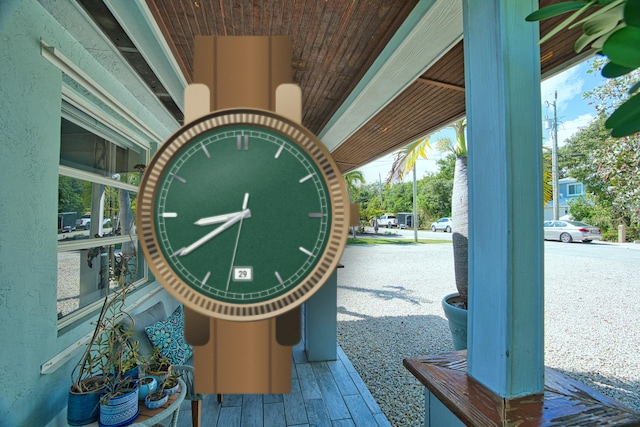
**8:39:32**
